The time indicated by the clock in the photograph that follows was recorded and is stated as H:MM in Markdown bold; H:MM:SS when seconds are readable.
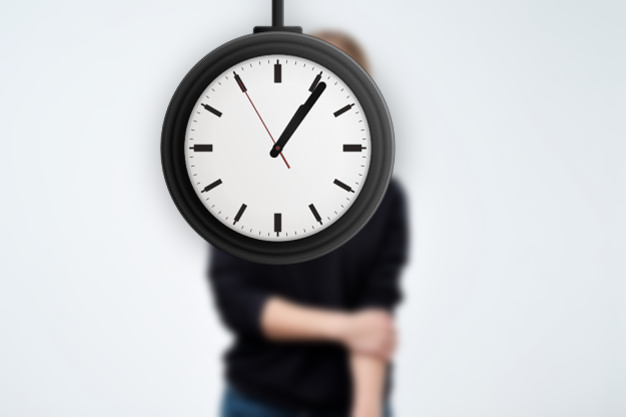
**1:05:55**
